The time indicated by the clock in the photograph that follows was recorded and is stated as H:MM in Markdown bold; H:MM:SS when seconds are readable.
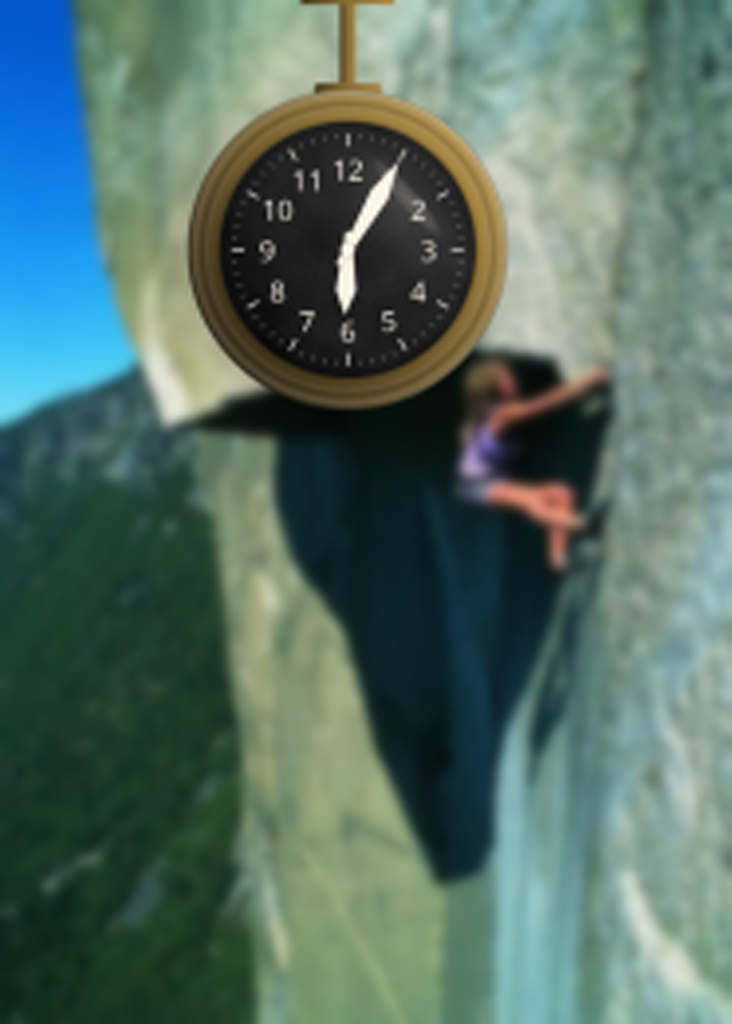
**6:05**
